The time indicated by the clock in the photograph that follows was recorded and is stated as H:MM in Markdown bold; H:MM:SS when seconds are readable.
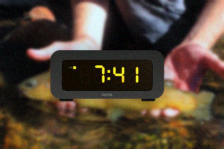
**7:41**
